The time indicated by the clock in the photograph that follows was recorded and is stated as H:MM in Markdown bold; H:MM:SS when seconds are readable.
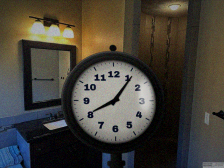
**8:06**
